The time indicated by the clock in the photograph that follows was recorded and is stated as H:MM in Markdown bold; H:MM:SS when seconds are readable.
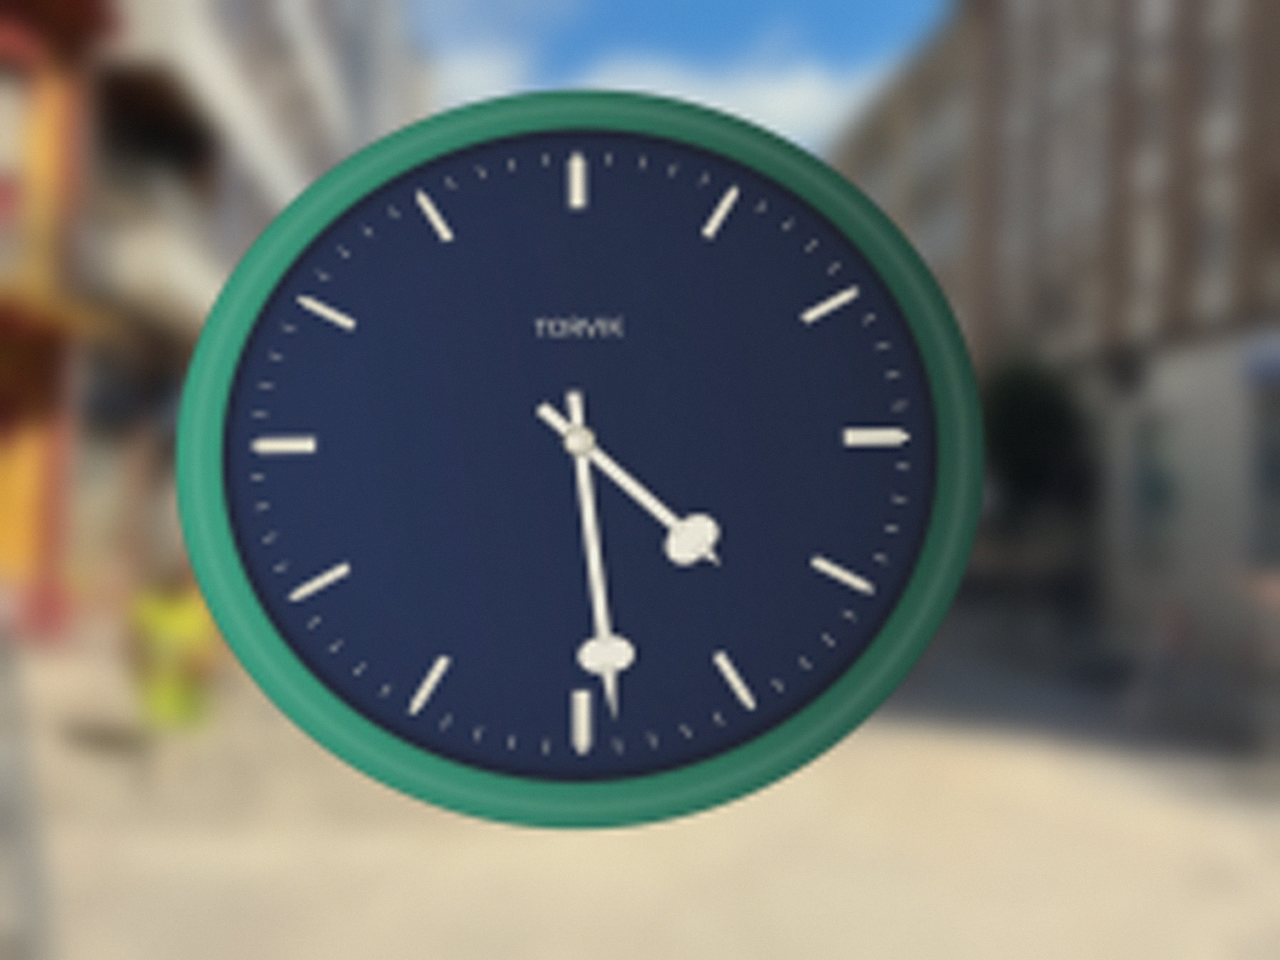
**4:29**
